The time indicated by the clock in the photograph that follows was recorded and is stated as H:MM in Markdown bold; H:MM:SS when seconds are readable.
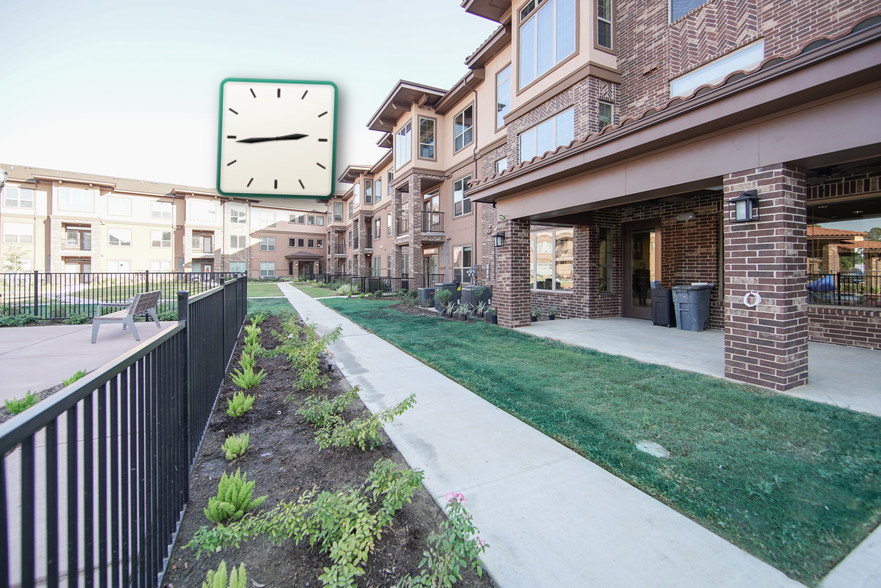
**2:44**
